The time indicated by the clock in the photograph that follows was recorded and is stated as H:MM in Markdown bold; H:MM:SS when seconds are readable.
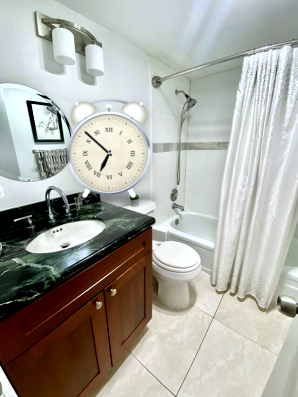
**6:52**
